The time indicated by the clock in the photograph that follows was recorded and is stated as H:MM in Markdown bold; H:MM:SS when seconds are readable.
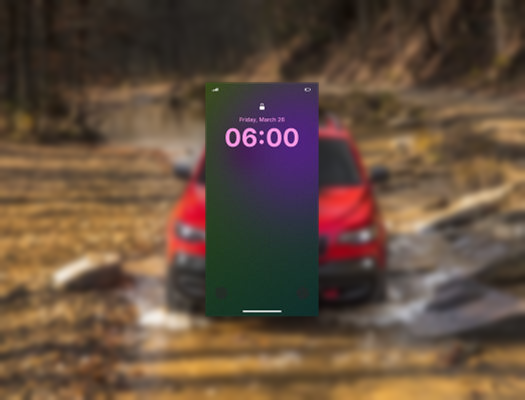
**6:00**
